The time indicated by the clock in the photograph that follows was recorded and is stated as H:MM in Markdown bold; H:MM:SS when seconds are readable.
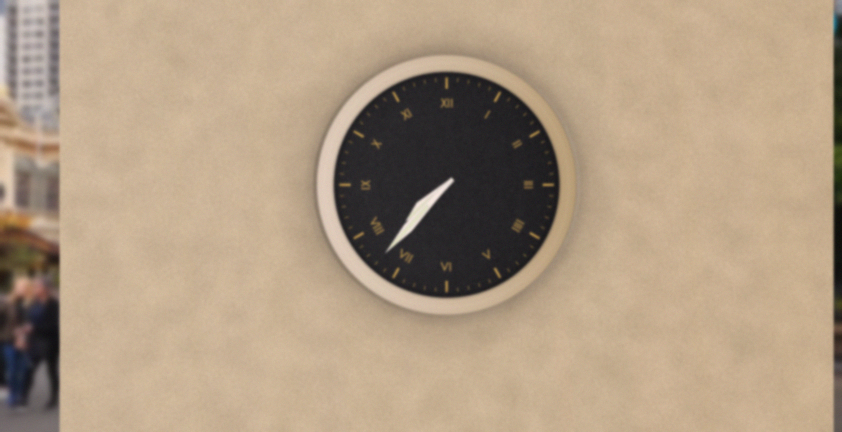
**7:37**
